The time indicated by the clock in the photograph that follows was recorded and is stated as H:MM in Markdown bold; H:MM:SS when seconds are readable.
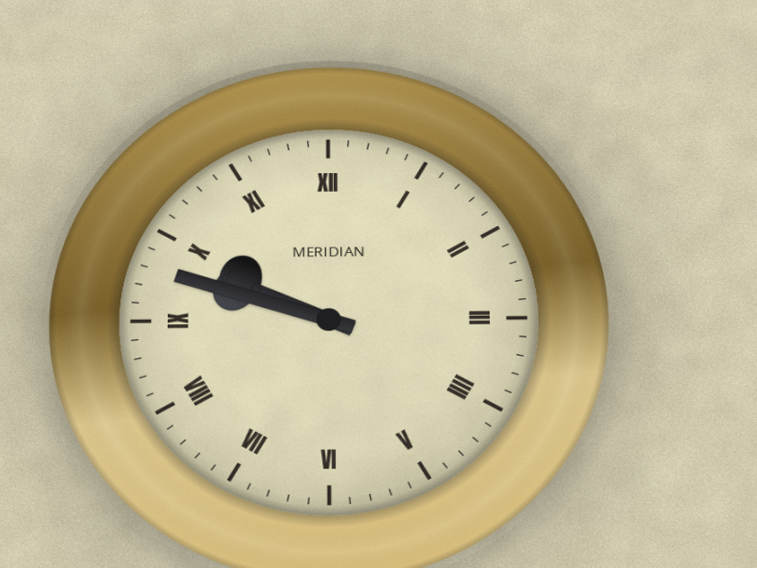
**9:48**
